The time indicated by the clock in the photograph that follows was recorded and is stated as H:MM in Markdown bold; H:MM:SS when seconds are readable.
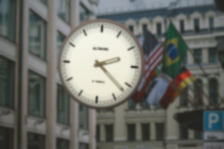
**2:22**
